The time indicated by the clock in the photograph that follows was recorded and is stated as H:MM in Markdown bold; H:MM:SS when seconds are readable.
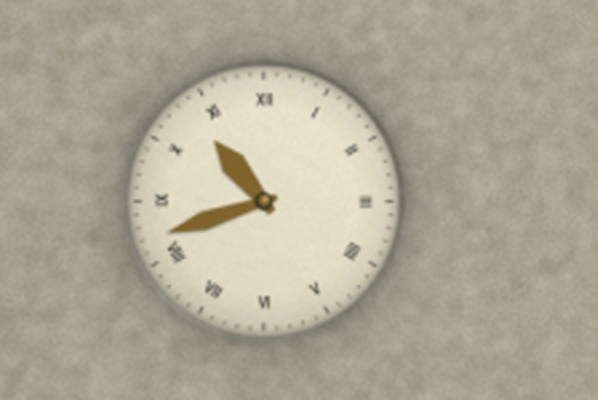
**10:42**
